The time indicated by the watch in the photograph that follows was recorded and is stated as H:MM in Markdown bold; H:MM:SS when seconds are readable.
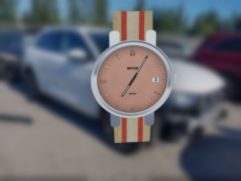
**7:05**
